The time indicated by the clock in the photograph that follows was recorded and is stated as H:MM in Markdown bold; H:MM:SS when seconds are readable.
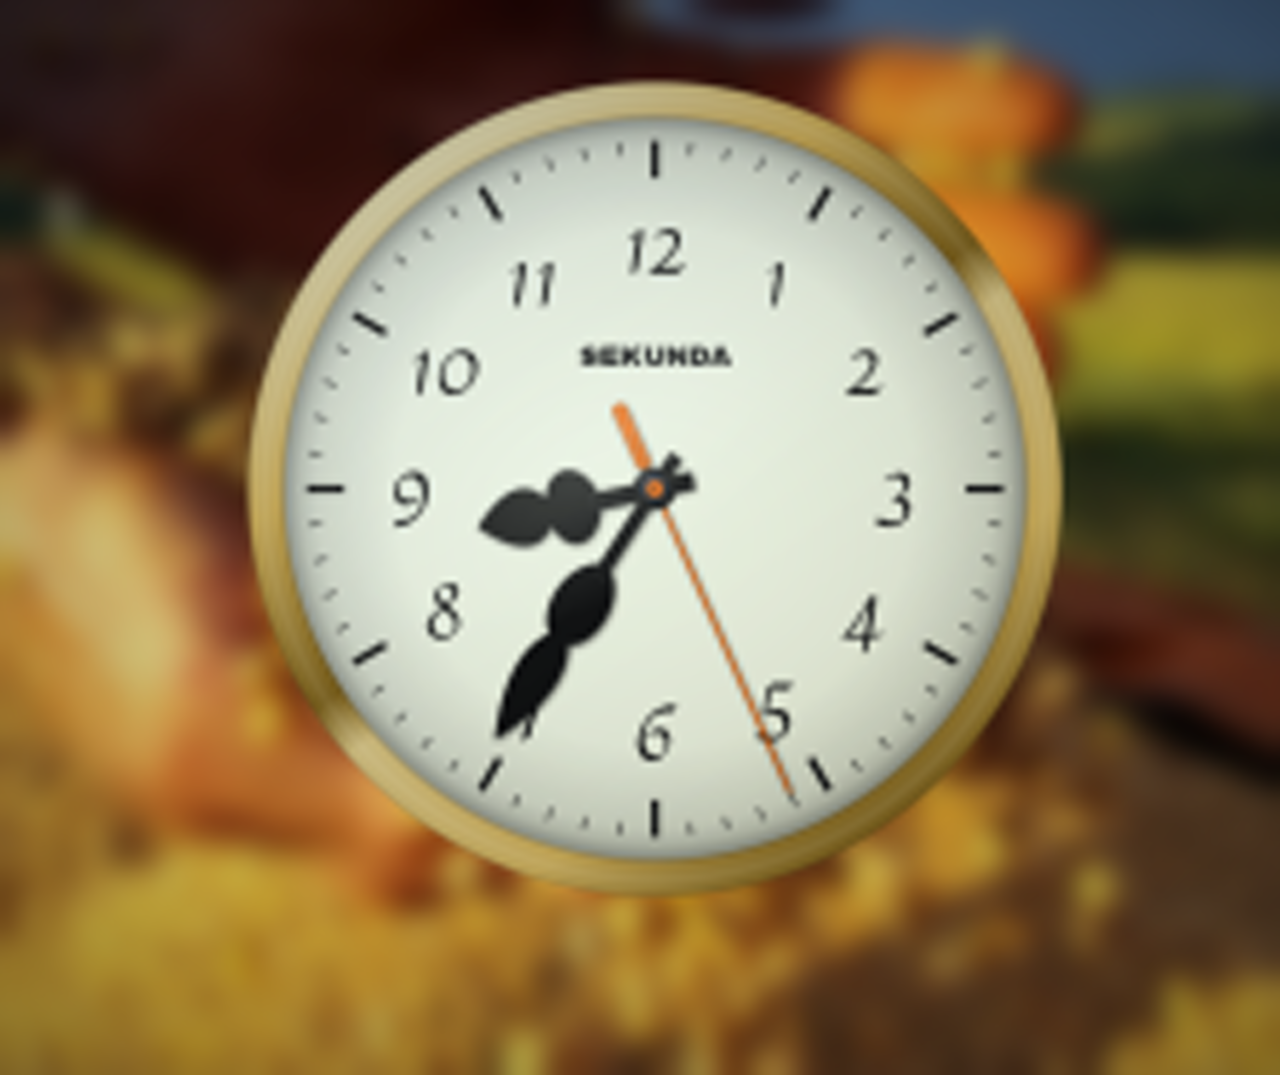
**8:35:26**
